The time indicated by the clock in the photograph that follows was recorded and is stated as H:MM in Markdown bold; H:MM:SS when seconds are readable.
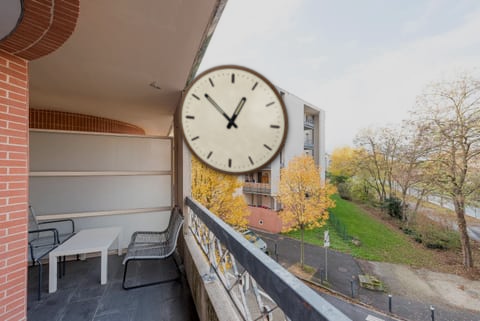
**12:52**
